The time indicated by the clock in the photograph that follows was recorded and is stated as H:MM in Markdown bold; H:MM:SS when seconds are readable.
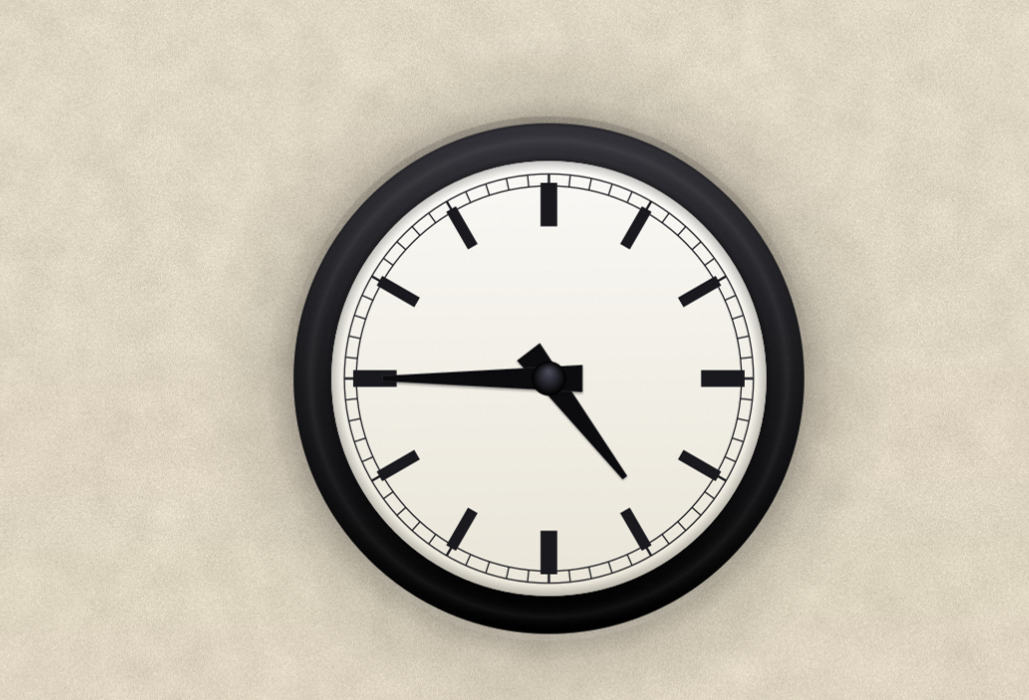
**4:45**
